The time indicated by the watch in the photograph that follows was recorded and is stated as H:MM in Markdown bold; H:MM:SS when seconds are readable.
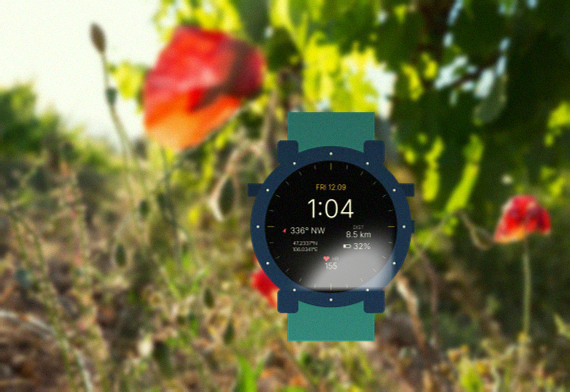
**1:04**
